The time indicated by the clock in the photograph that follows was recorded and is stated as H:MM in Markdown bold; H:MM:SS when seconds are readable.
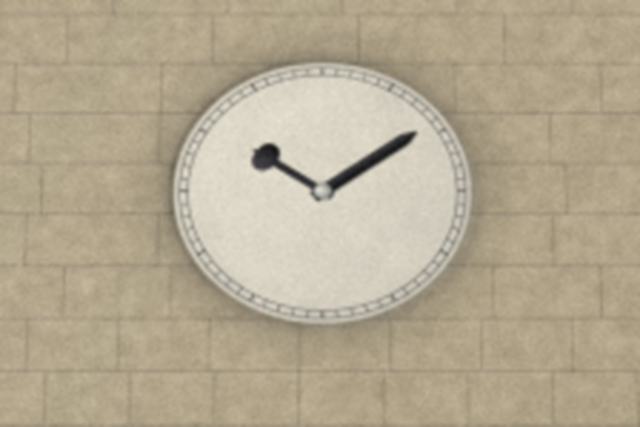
**10:09**
